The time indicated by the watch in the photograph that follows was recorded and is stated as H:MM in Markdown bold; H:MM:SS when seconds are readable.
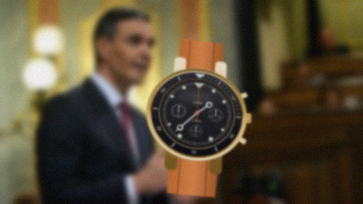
**1:37**
